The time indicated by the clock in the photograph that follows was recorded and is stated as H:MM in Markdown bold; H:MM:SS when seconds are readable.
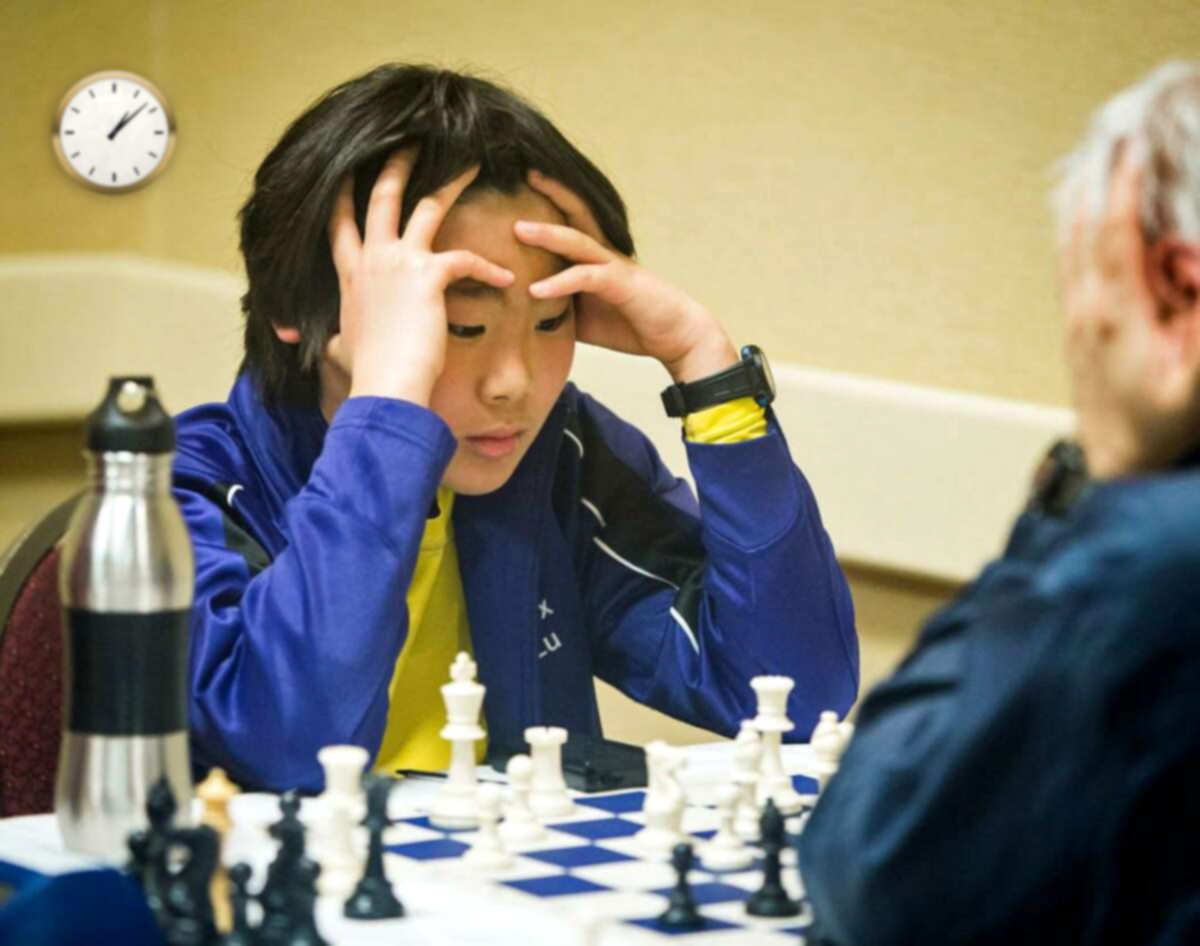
**1:08**
